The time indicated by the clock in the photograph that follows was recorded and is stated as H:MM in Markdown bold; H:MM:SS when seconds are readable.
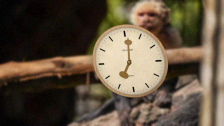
**7:01**
